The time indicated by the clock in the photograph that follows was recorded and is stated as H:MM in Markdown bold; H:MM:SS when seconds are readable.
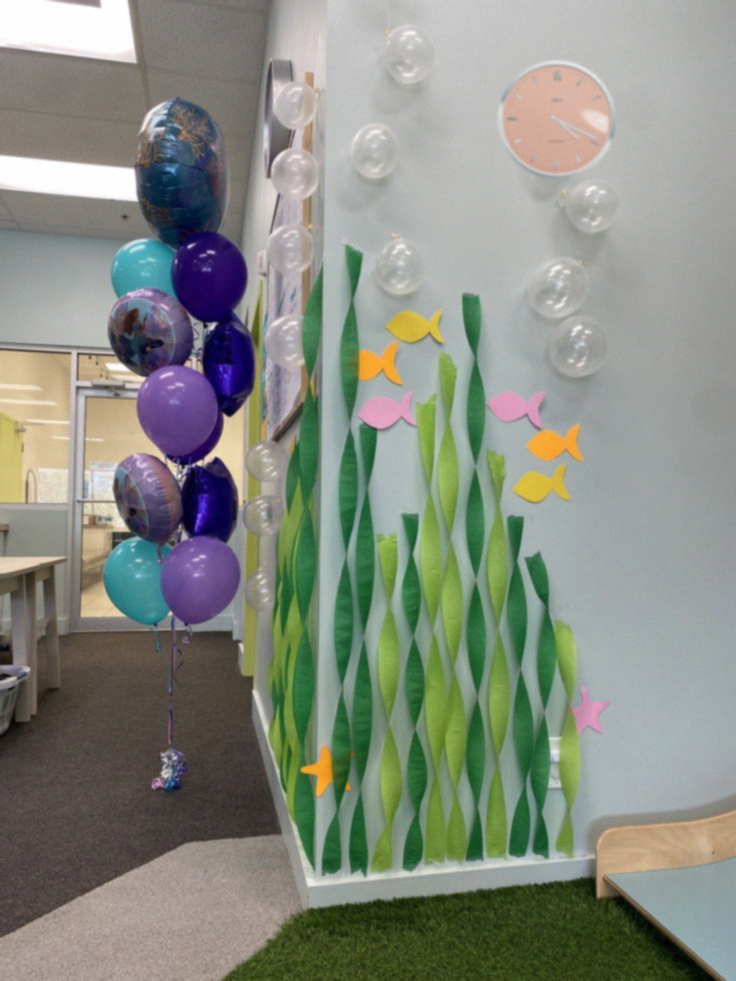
**4:19**
